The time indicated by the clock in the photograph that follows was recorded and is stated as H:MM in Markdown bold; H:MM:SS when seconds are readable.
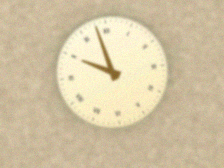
**9:58**
